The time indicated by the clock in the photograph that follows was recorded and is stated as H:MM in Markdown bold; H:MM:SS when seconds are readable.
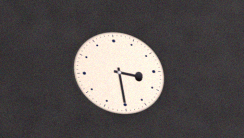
**3:30**
